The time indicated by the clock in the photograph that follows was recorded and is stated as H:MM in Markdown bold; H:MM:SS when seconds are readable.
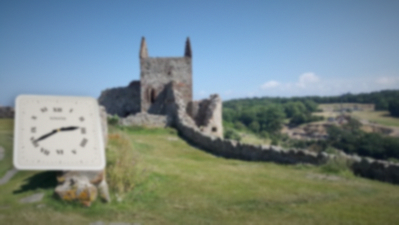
**2:40**
